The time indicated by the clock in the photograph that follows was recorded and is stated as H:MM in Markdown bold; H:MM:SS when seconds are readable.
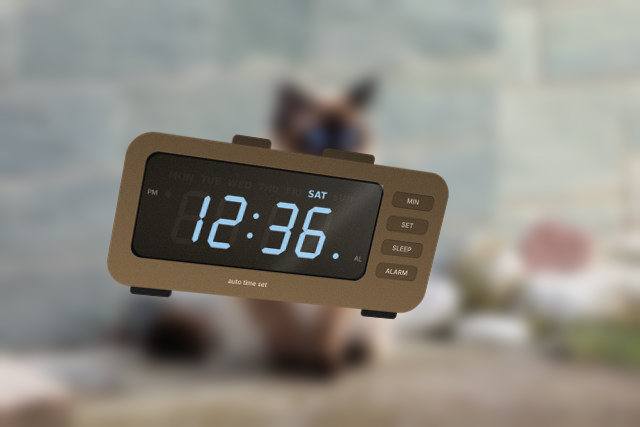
**12:36**
